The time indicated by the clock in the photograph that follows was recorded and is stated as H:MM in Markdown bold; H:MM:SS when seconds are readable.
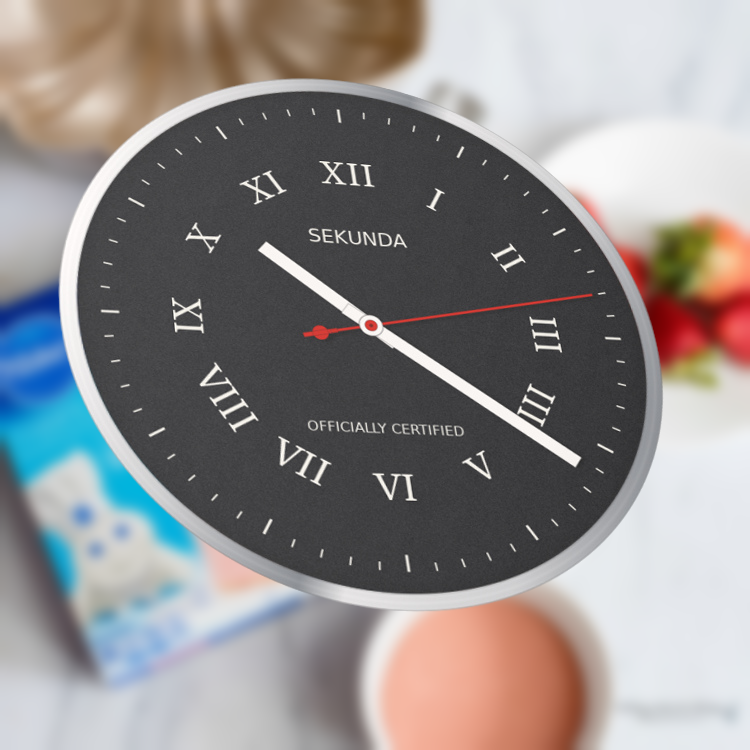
**10:21:13**
